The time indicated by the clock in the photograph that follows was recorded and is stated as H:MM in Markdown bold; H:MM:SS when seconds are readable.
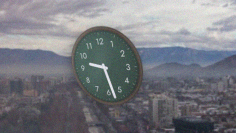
**9:28**
